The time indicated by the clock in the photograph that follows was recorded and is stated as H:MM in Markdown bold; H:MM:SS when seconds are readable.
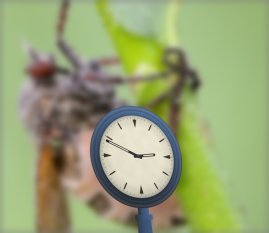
**2:49**
